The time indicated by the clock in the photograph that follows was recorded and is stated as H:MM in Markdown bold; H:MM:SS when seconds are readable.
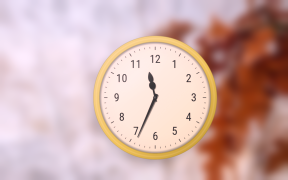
**11:34**
